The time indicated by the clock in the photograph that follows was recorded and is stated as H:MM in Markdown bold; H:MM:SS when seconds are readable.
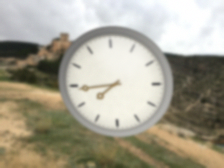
**7:44**
